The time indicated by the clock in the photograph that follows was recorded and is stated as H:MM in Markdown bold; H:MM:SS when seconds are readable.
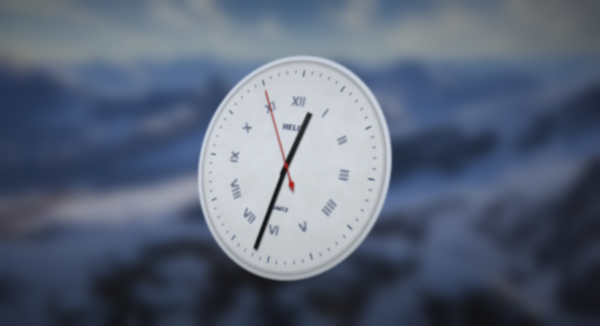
**12:31:55**
